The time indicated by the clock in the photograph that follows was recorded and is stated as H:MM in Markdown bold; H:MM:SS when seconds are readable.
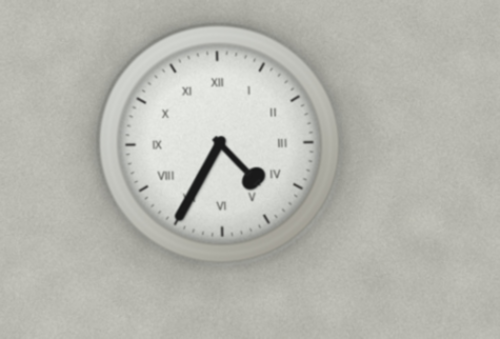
**4:35**
